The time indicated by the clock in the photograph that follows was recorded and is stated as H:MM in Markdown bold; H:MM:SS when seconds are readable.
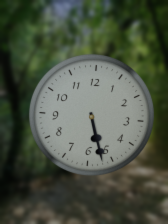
**5:27**
